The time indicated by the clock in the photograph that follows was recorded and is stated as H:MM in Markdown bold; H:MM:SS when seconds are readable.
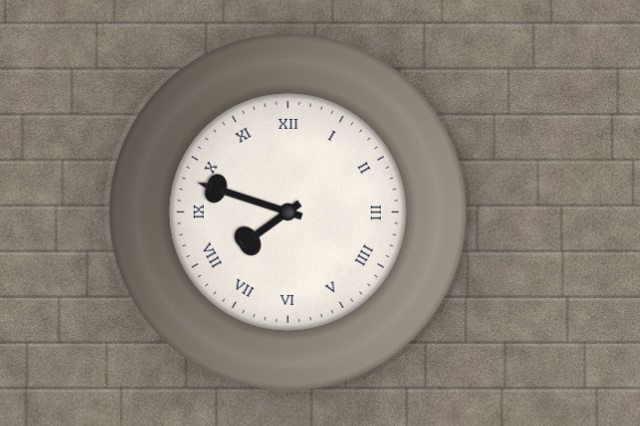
**7:48**
